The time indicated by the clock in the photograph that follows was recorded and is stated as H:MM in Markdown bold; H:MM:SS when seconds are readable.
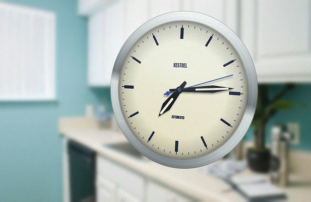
**7:14:12**
